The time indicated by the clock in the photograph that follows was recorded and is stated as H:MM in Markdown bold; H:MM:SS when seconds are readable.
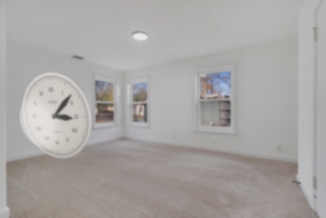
**3:08**
